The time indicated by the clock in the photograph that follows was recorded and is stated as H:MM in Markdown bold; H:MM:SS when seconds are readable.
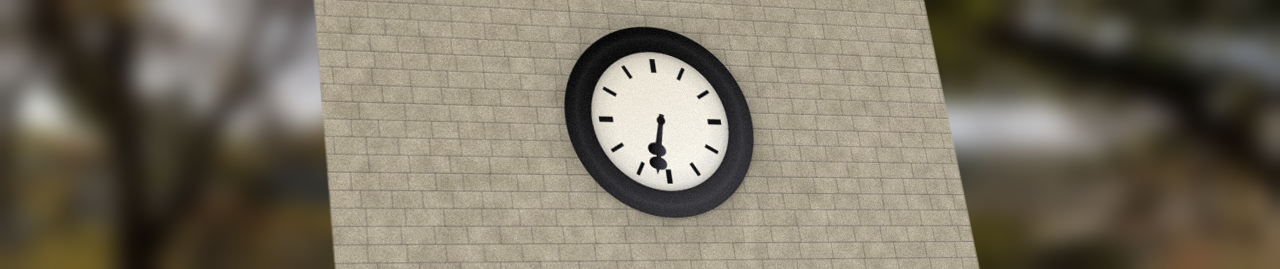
**6:32**
